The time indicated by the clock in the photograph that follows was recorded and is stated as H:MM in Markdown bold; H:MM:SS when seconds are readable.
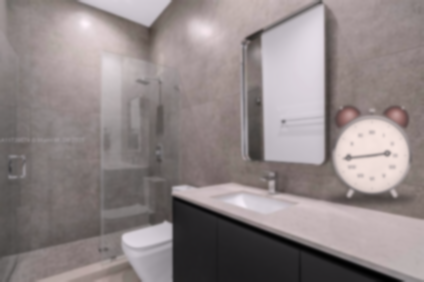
**2:44**
